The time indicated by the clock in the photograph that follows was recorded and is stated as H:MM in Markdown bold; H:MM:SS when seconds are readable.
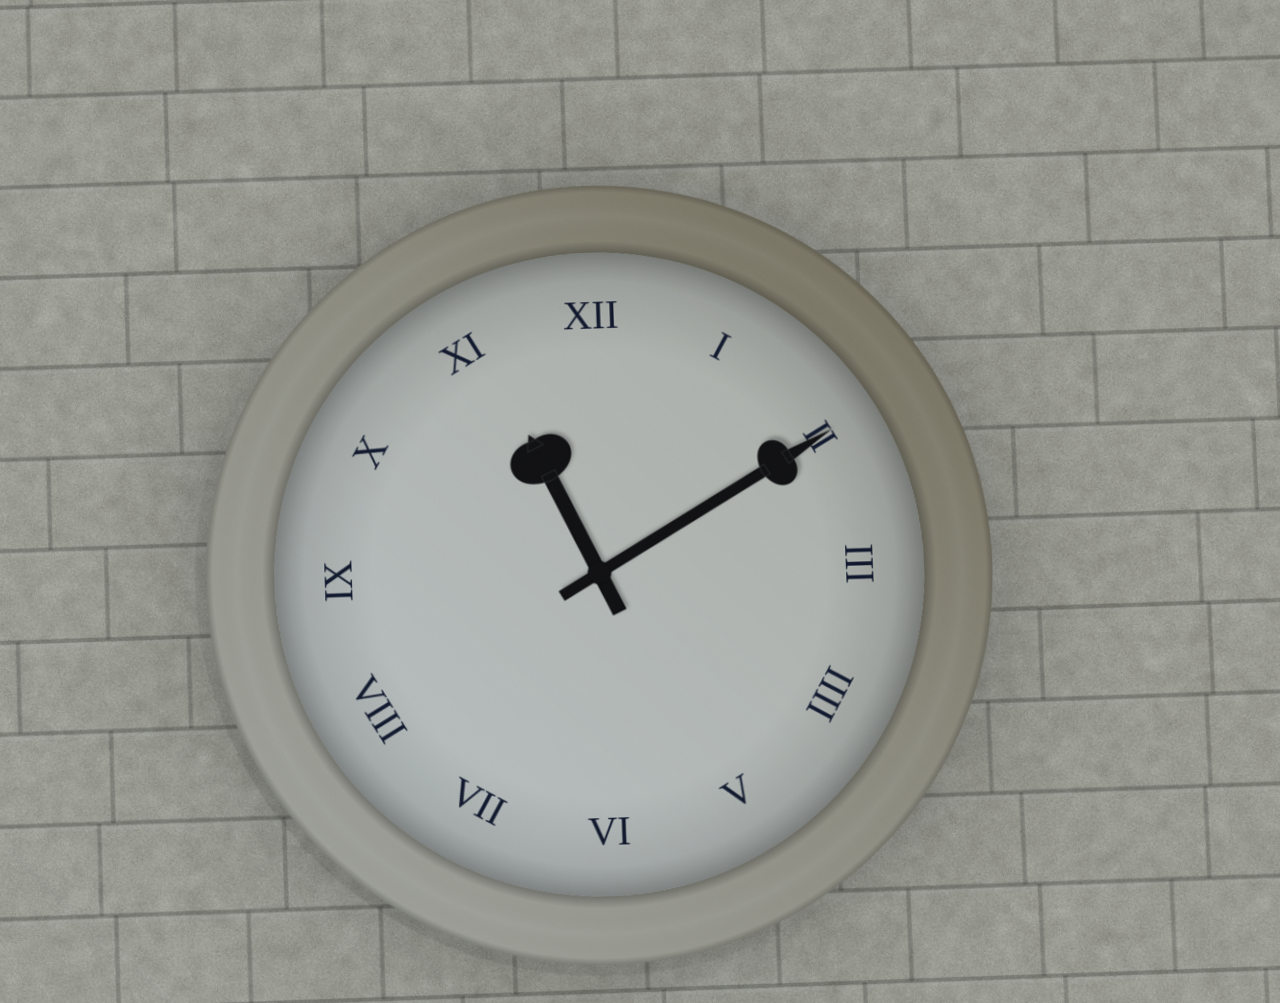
**11:10**
